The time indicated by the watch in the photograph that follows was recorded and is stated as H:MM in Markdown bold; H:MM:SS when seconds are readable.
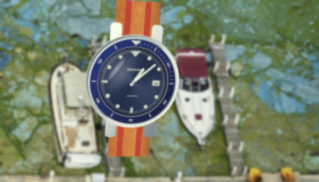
**1:08**
